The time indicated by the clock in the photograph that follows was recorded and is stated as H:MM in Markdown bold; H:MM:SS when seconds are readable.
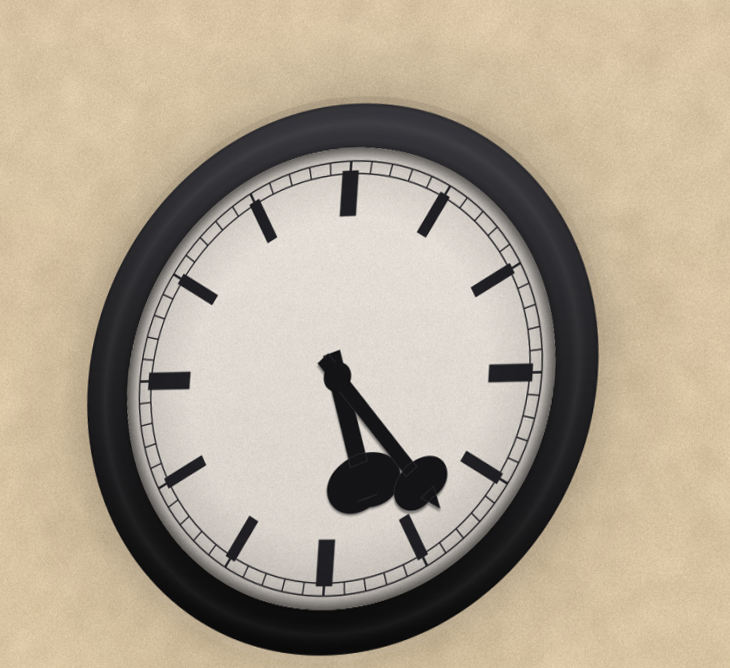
**5:23**
